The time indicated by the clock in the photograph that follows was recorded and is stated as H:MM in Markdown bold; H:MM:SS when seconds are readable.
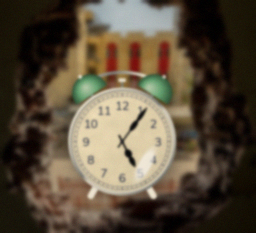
**5:06**
